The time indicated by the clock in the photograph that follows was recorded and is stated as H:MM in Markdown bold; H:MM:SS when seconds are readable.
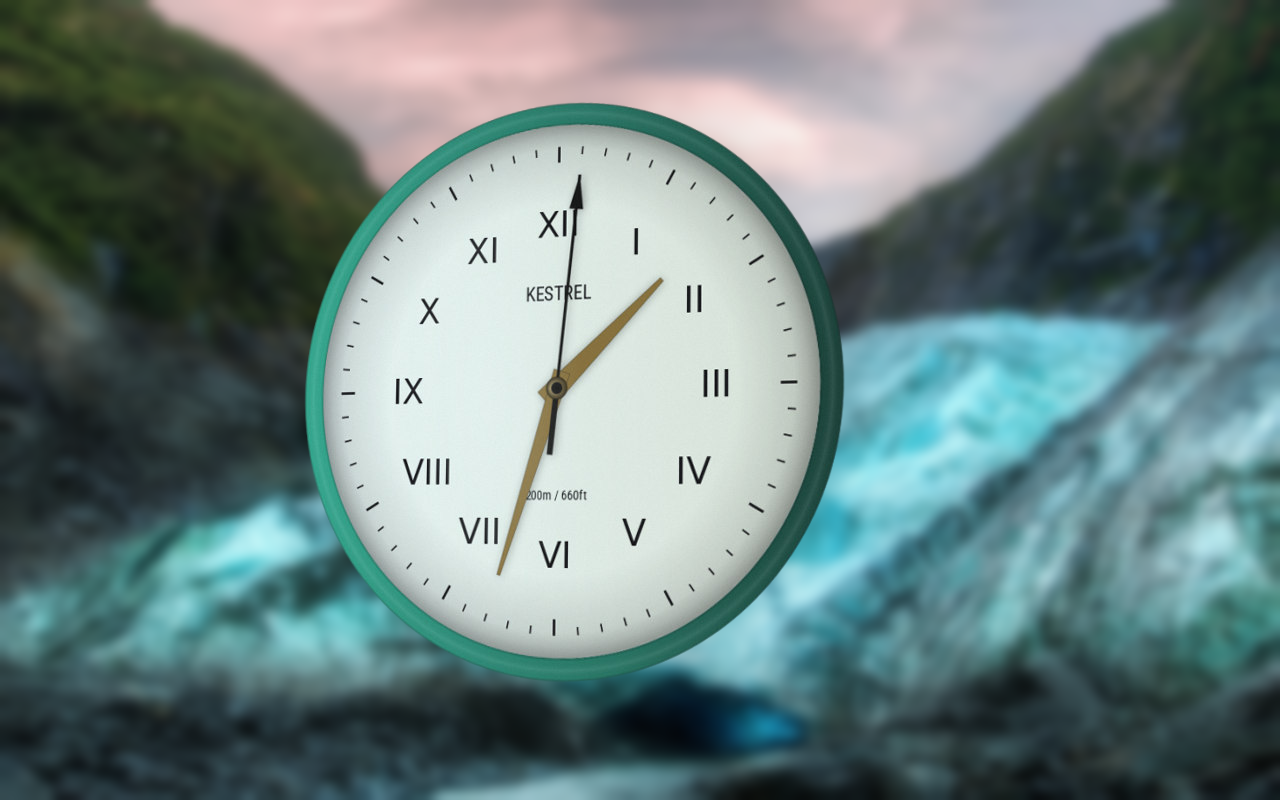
**1:33:01**
